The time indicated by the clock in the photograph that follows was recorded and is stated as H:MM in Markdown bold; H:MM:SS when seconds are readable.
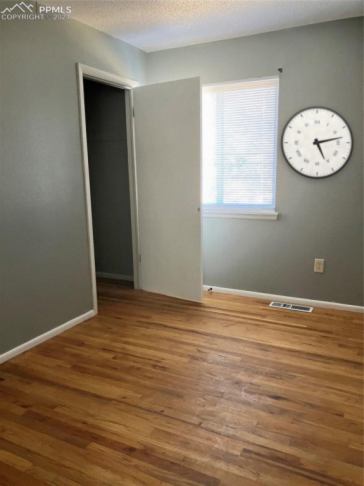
**5:13**
